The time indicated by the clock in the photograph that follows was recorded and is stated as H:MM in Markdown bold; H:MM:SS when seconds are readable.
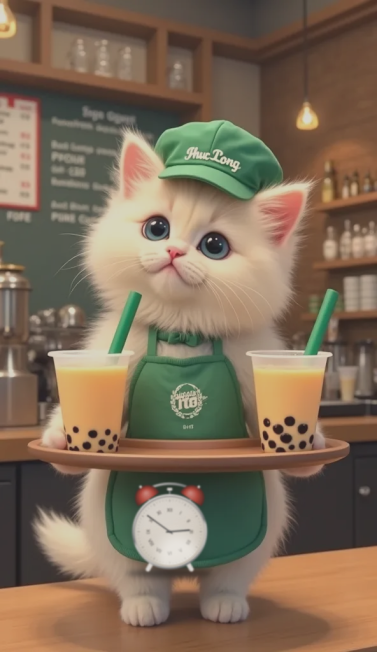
**2:51**
